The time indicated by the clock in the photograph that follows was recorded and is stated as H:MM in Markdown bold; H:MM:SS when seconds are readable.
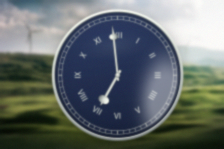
**6:59**
